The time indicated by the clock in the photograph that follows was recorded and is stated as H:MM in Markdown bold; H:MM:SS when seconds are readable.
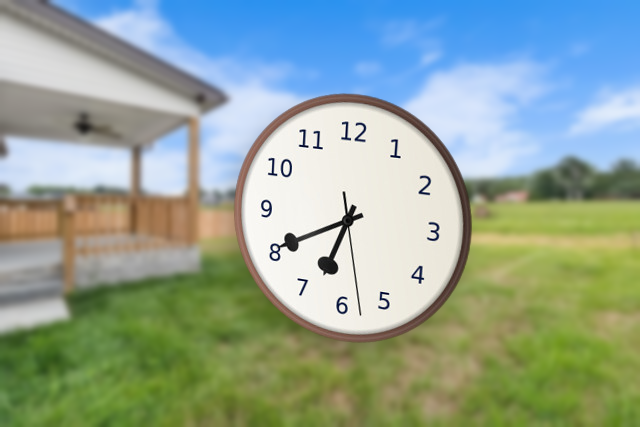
**6:40:28**
